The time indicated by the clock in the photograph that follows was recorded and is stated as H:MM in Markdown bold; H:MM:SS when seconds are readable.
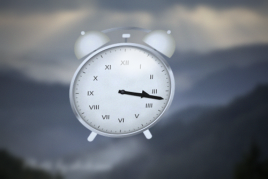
**3:17**
